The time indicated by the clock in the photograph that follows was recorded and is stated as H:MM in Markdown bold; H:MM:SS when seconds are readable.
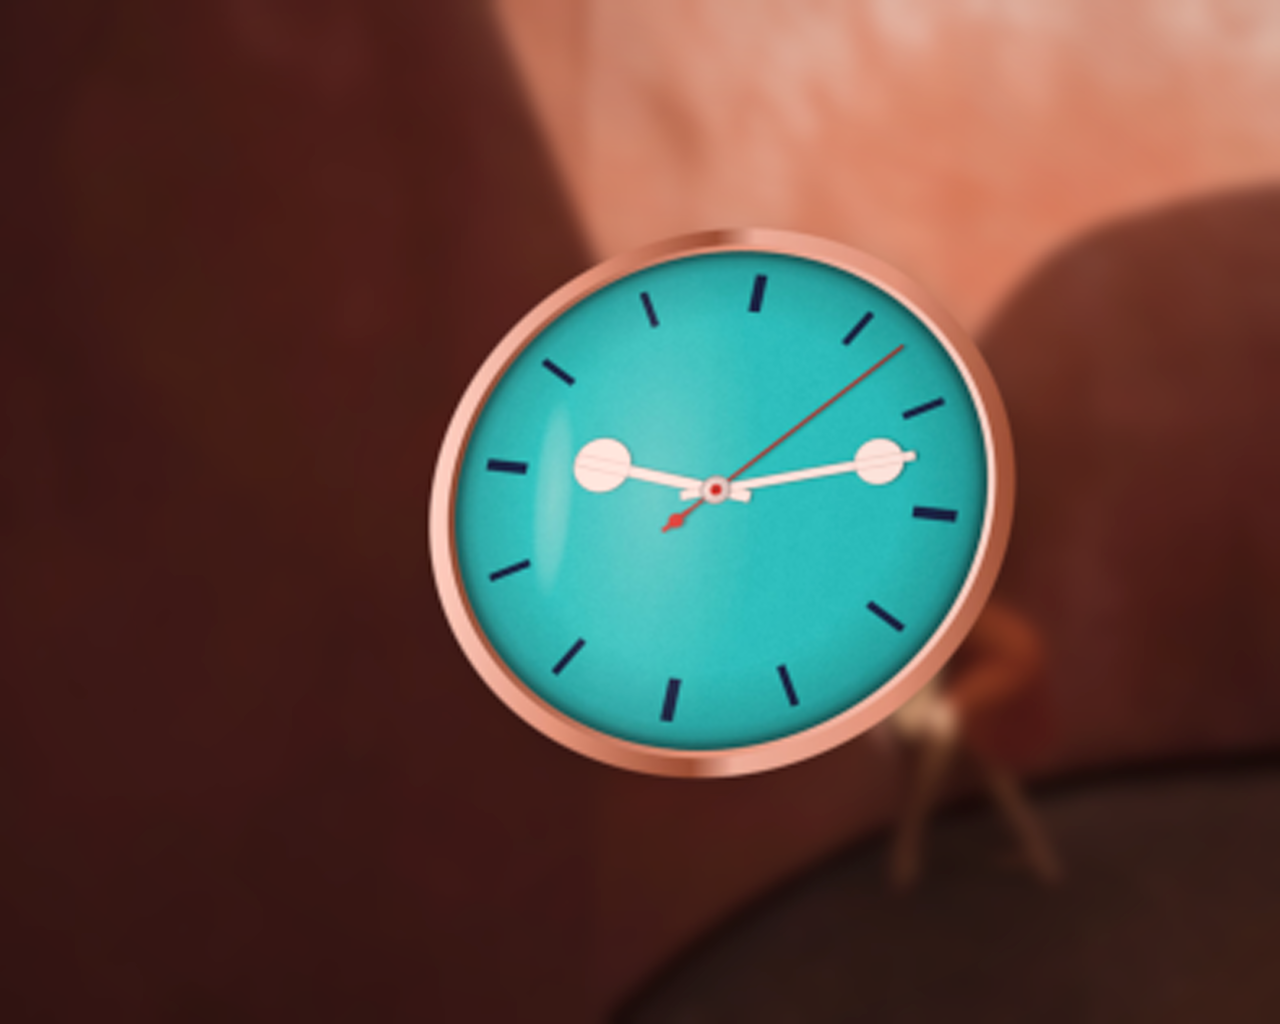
**9:12:07**
